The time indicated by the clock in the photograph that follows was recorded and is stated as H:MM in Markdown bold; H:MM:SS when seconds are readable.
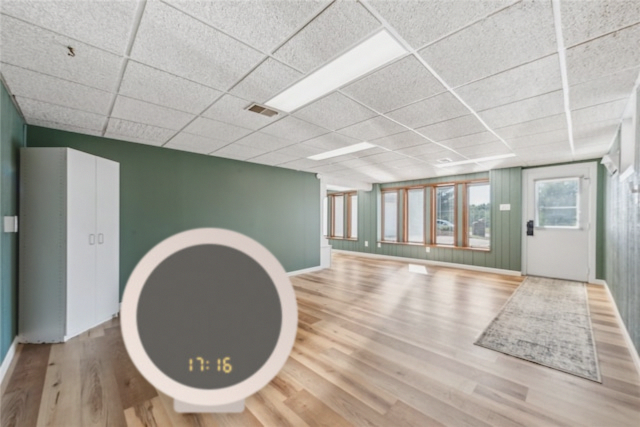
**17:16**
